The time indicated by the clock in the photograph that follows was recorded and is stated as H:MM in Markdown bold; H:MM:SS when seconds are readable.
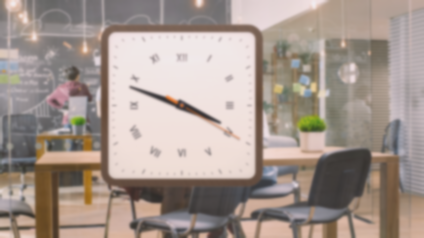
**3:48:20**
